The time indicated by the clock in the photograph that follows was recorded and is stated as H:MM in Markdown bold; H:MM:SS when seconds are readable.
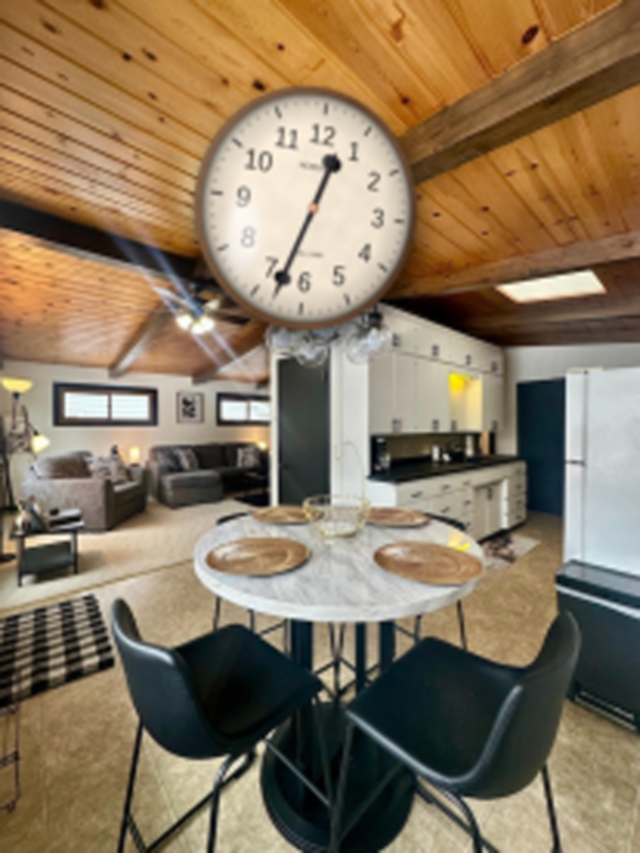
**12:33**
